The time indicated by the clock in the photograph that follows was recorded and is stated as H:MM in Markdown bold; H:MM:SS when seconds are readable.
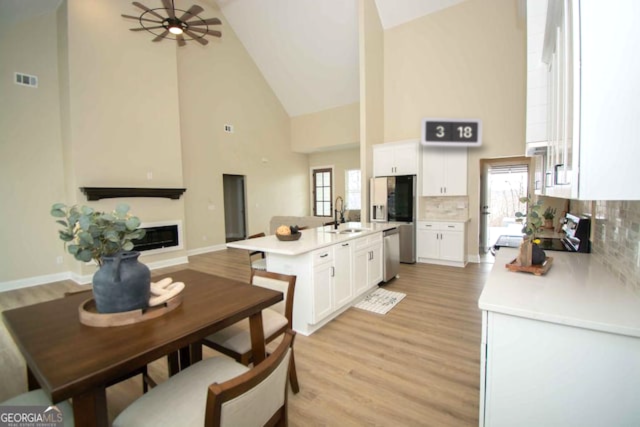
**3:18**
